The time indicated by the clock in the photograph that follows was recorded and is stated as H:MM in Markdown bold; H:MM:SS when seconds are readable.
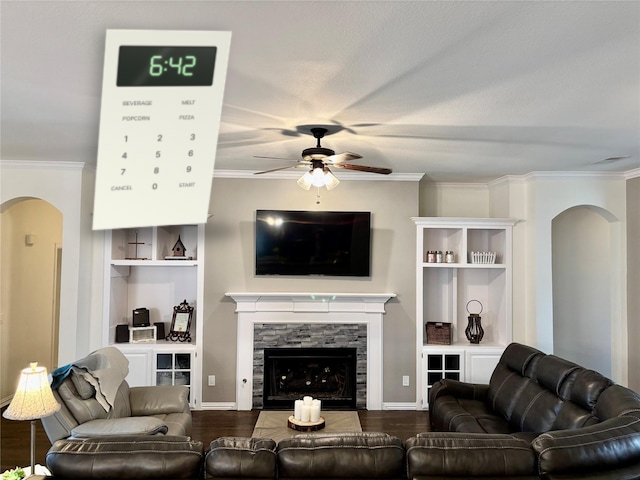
**6:42**
